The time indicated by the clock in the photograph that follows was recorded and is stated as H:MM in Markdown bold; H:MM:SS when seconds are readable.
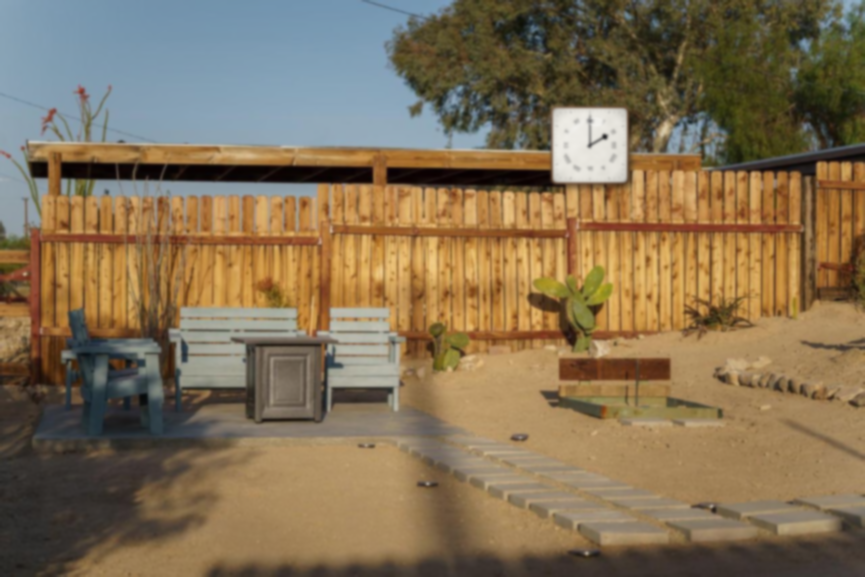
**2:00**
